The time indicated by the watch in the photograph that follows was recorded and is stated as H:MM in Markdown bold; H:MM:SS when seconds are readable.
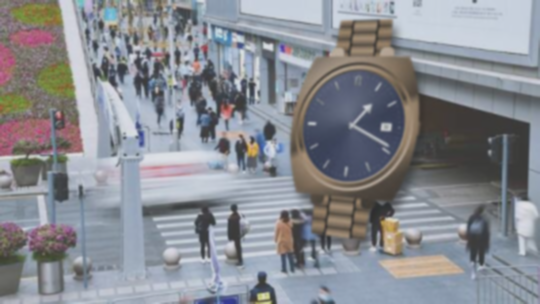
**1:19**
